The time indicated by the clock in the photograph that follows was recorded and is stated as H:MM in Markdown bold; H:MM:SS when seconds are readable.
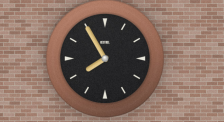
**7:55**
